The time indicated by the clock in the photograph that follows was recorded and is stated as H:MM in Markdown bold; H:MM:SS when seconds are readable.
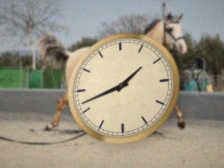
**1:42**
